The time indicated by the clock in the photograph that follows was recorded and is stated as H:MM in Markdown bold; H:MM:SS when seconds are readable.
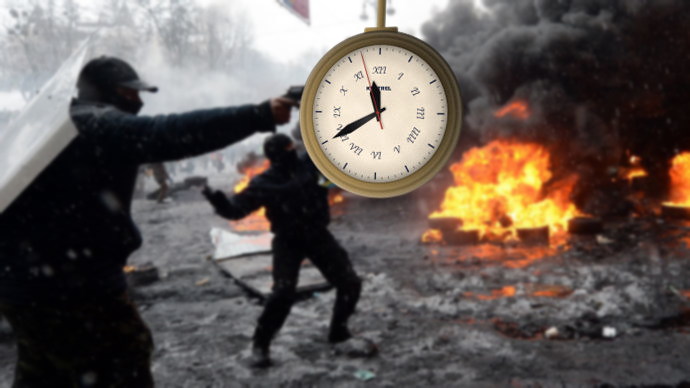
**11:39:57**
